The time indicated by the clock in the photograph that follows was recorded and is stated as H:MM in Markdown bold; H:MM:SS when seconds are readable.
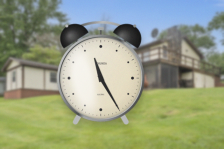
**11:25**
